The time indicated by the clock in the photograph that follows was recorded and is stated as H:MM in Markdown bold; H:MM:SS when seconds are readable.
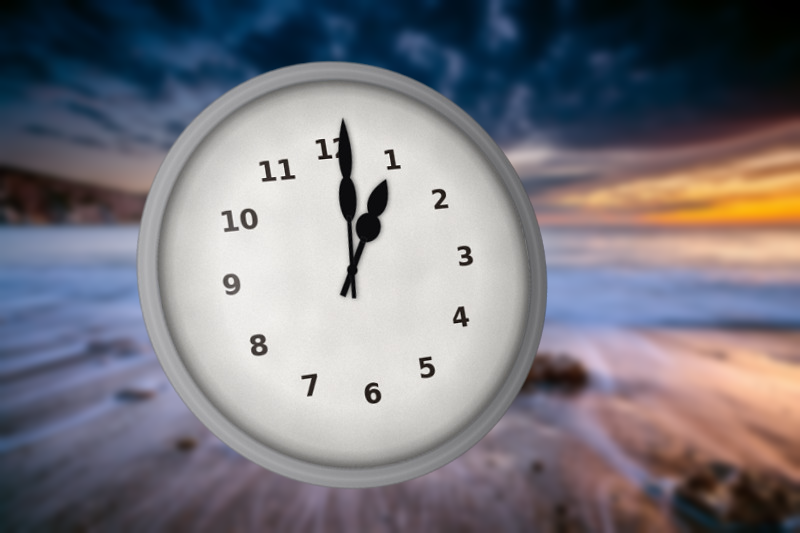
**1:01**
